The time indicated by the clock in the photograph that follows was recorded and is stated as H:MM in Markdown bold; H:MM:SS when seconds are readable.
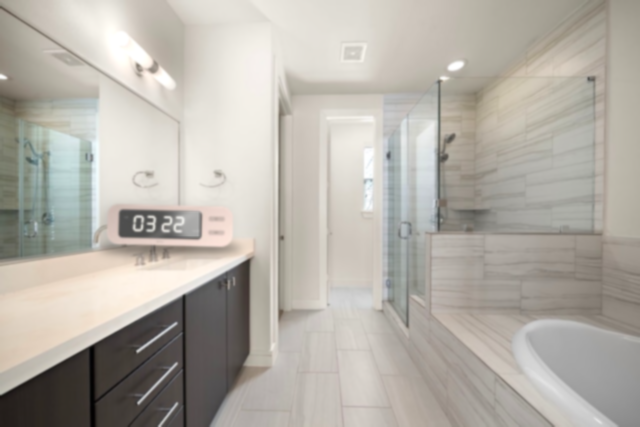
**3:22**
